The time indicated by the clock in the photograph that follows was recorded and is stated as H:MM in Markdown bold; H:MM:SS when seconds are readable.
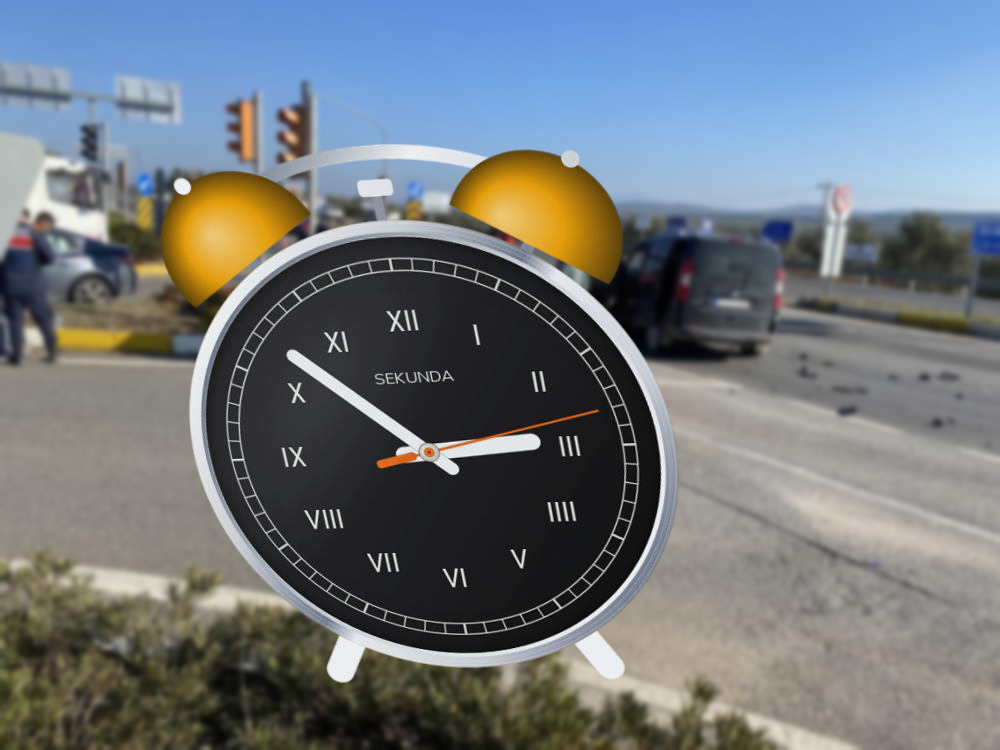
**2:52:13**
